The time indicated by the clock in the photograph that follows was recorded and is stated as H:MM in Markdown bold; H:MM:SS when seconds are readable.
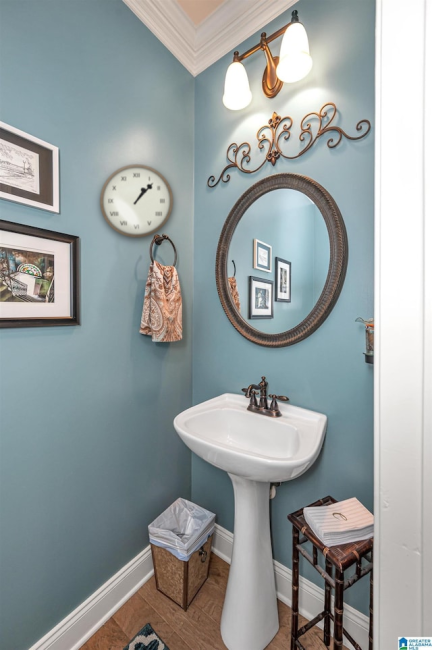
**1:07**
